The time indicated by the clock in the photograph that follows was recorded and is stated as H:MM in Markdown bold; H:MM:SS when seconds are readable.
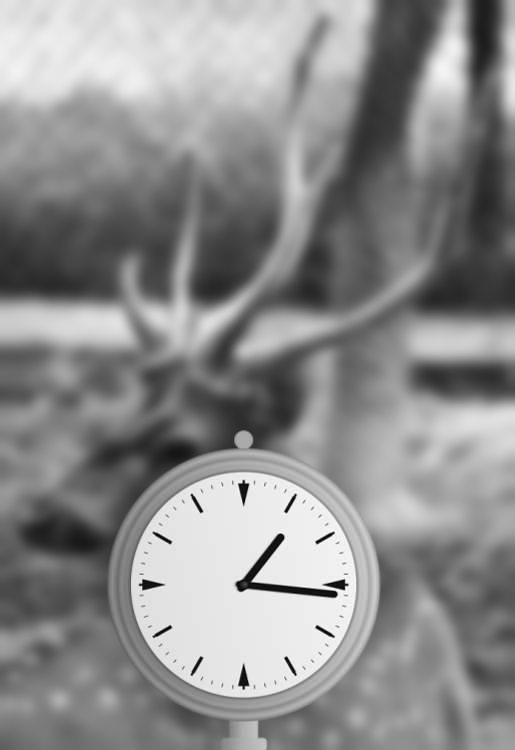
**1:16**
